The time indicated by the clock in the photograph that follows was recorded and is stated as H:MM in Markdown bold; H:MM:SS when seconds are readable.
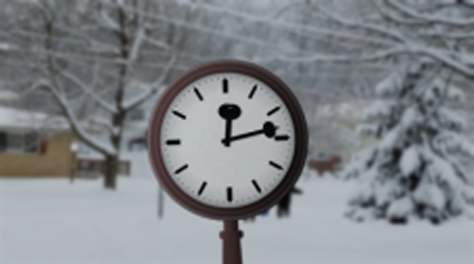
**12:13**
